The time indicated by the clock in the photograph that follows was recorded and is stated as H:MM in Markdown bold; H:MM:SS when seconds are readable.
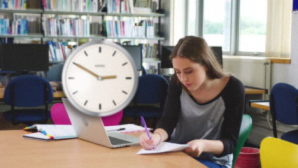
**2:50**
